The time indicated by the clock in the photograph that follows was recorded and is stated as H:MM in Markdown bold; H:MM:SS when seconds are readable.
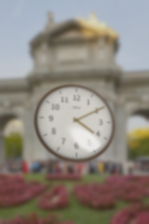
**4:10**
